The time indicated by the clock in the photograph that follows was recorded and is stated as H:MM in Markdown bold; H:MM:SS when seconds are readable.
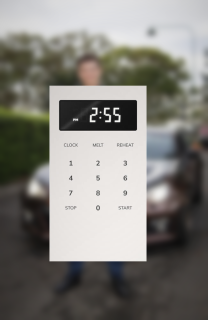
**2:55**
